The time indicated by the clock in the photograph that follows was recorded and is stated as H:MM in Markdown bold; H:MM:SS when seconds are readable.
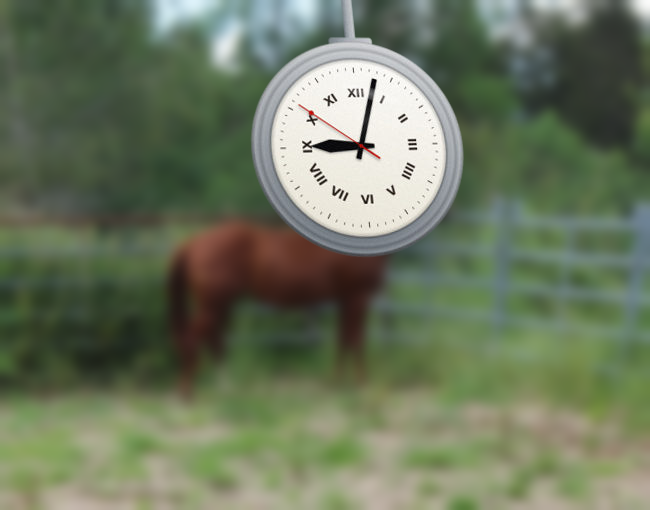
**9:02:51**
